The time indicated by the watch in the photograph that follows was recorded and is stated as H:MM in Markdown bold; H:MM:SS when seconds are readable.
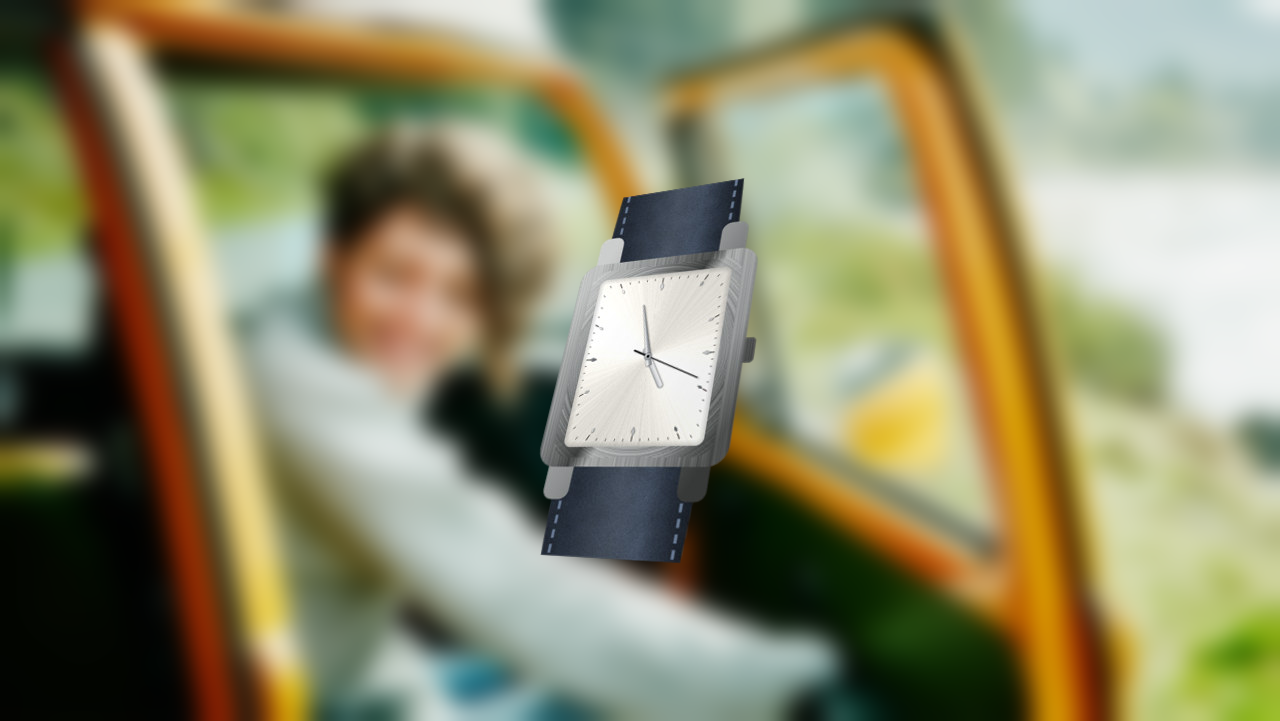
**4:57:19**
